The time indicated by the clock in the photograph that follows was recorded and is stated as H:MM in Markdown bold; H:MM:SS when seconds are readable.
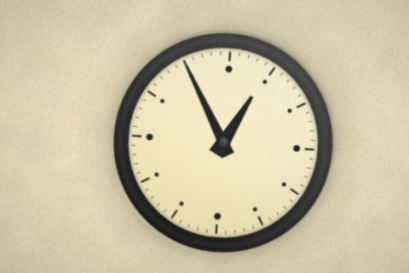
**12:55**
